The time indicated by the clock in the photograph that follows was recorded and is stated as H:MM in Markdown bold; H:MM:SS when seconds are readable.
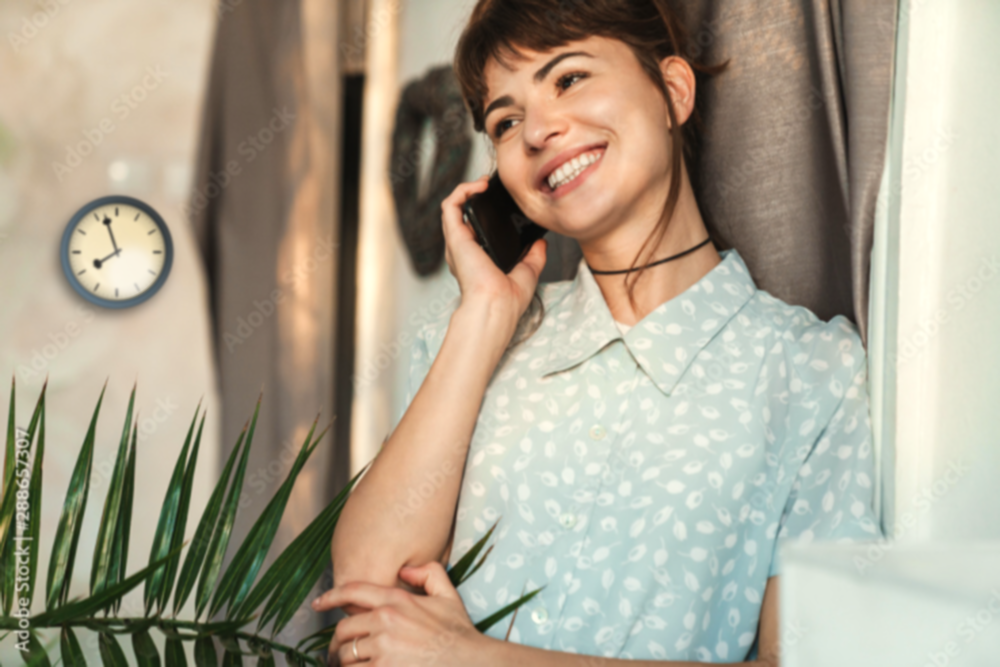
**7:57**
